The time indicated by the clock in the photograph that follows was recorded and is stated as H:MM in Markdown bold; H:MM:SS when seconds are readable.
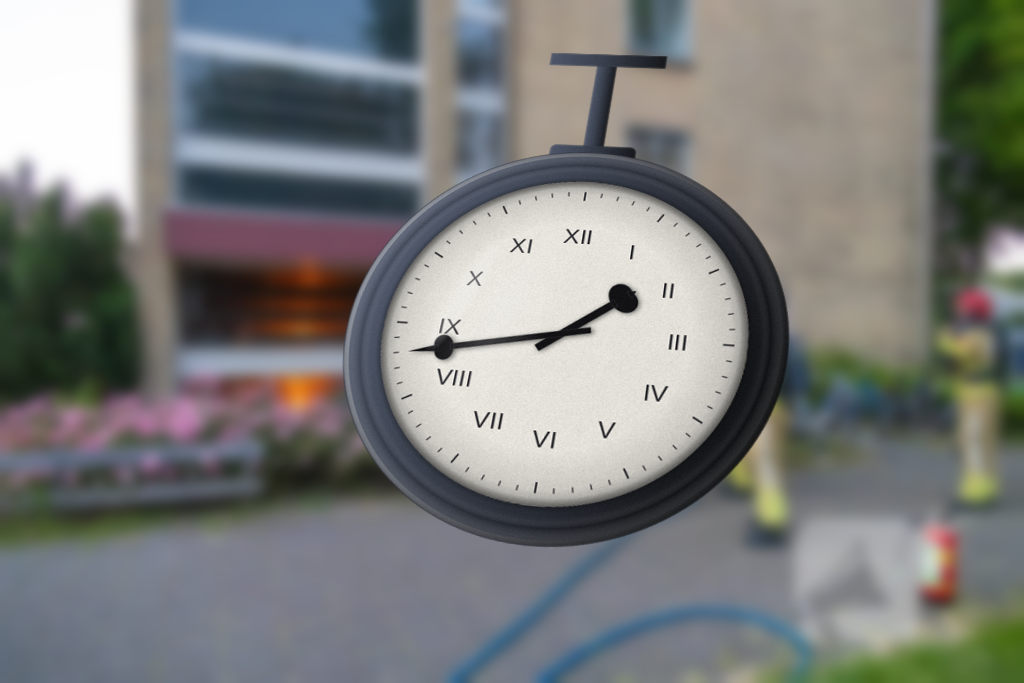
**1:43**
